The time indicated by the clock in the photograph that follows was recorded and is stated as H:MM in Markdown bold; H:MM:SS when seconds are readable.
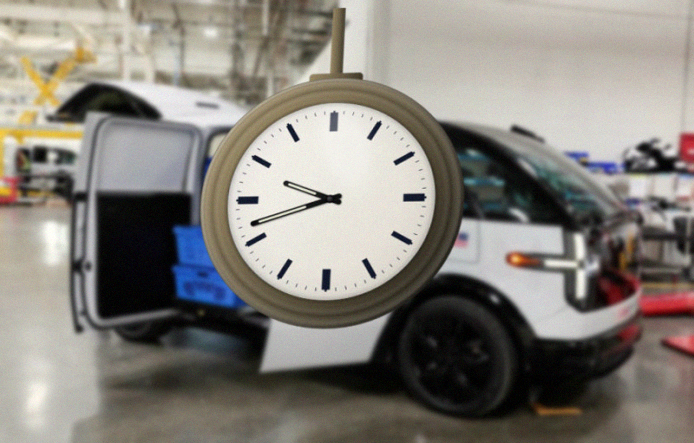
**9:42**
